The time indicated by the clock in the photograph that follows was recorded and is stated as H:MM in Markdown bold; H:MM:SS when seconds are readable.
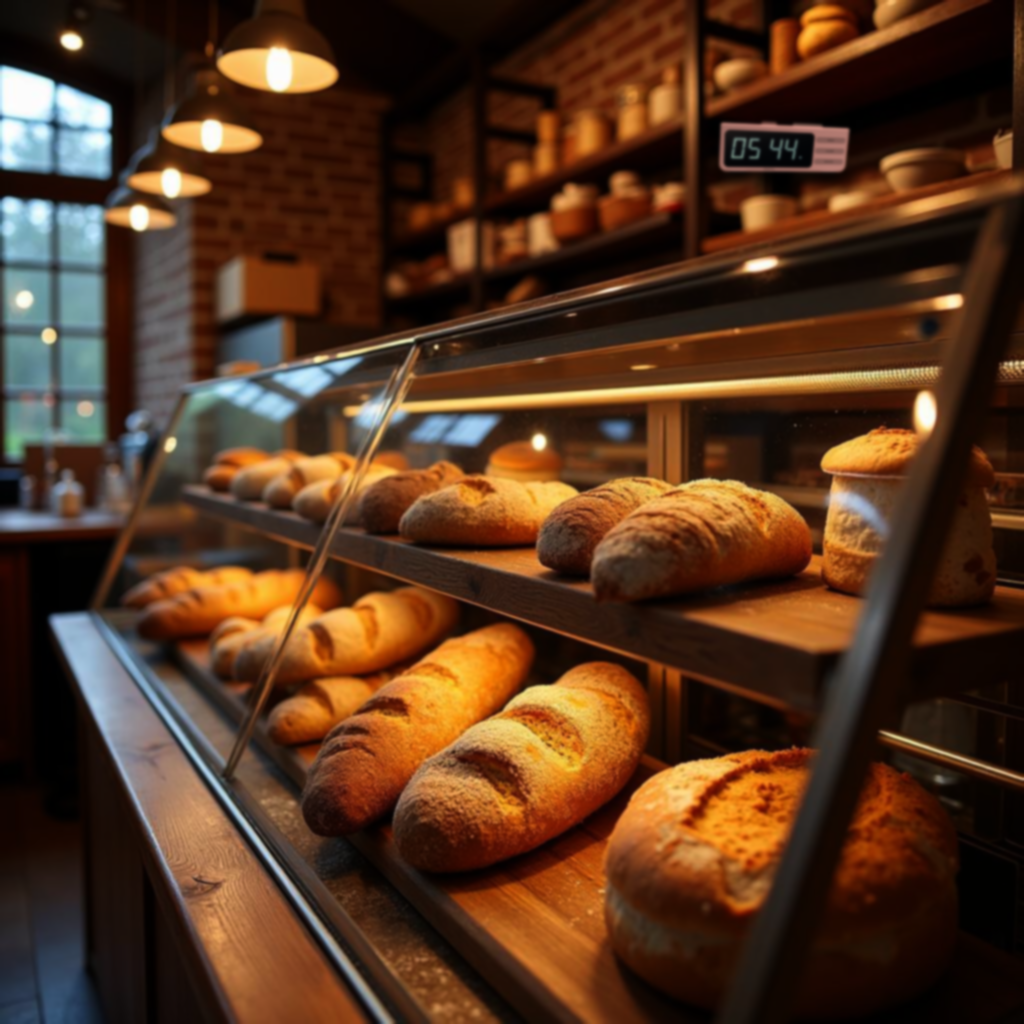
**5:44**
